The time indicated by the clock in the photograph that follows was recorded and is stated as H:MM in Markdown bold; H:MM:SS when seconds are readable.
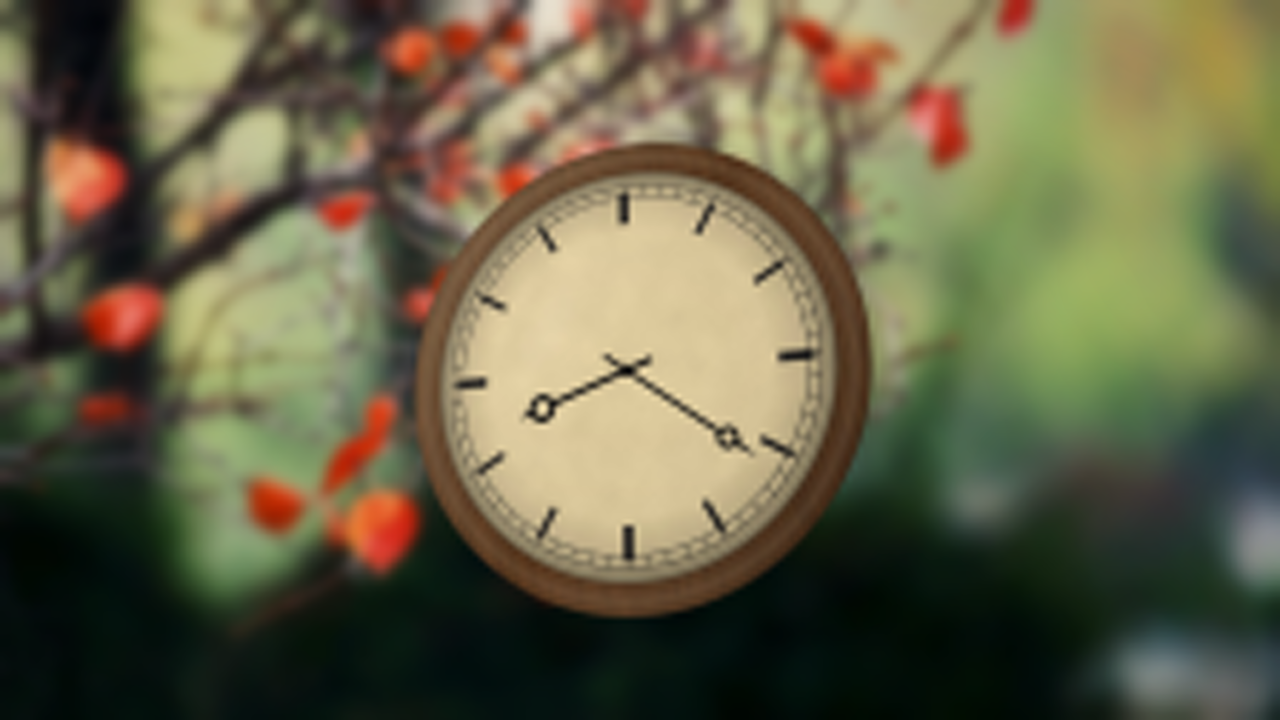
**8:21**
